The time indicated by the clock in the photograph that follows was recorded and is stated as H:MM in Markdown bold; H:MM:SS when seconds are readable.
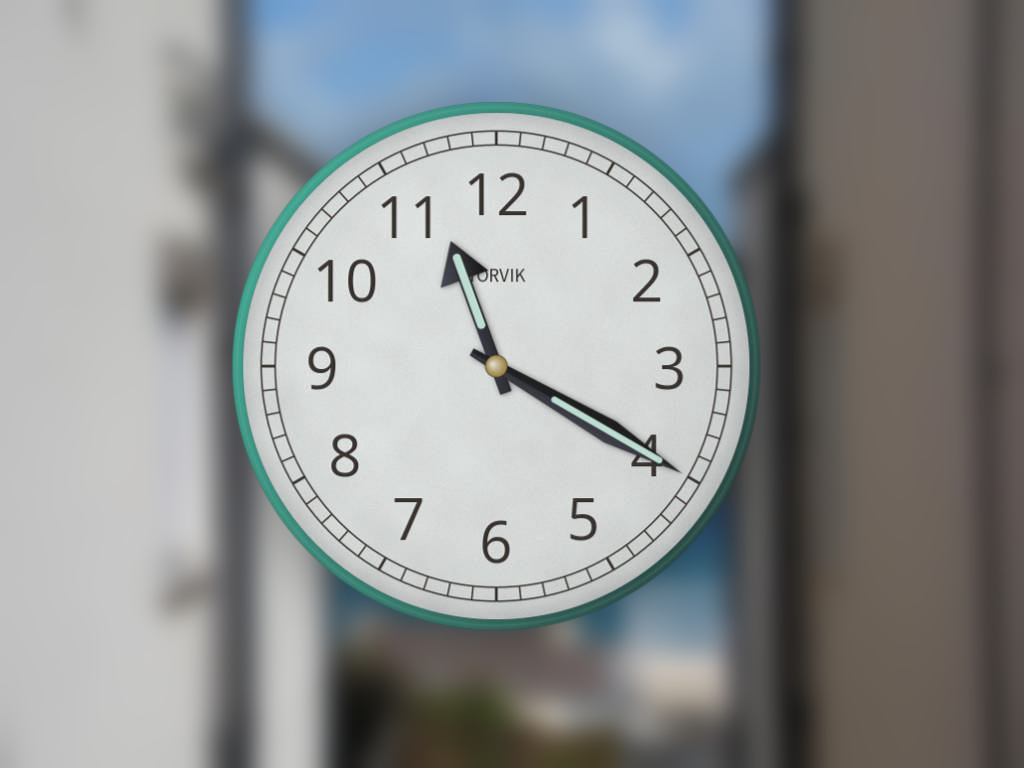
**11:20**
